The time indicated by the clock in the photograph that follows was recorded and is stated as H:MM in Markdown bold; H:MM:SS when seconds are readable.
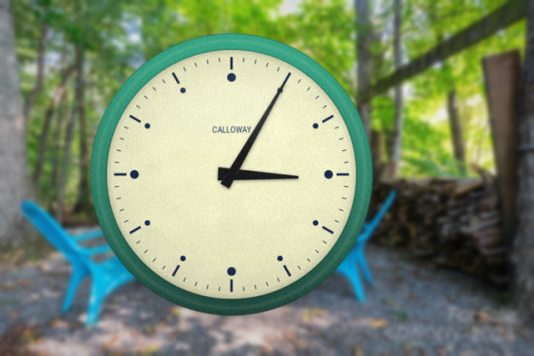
**3:05**
